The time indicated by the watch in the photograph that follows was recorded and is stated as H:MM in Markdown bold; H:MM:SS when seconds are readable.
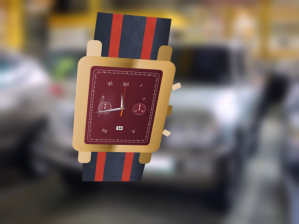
**11:43**
